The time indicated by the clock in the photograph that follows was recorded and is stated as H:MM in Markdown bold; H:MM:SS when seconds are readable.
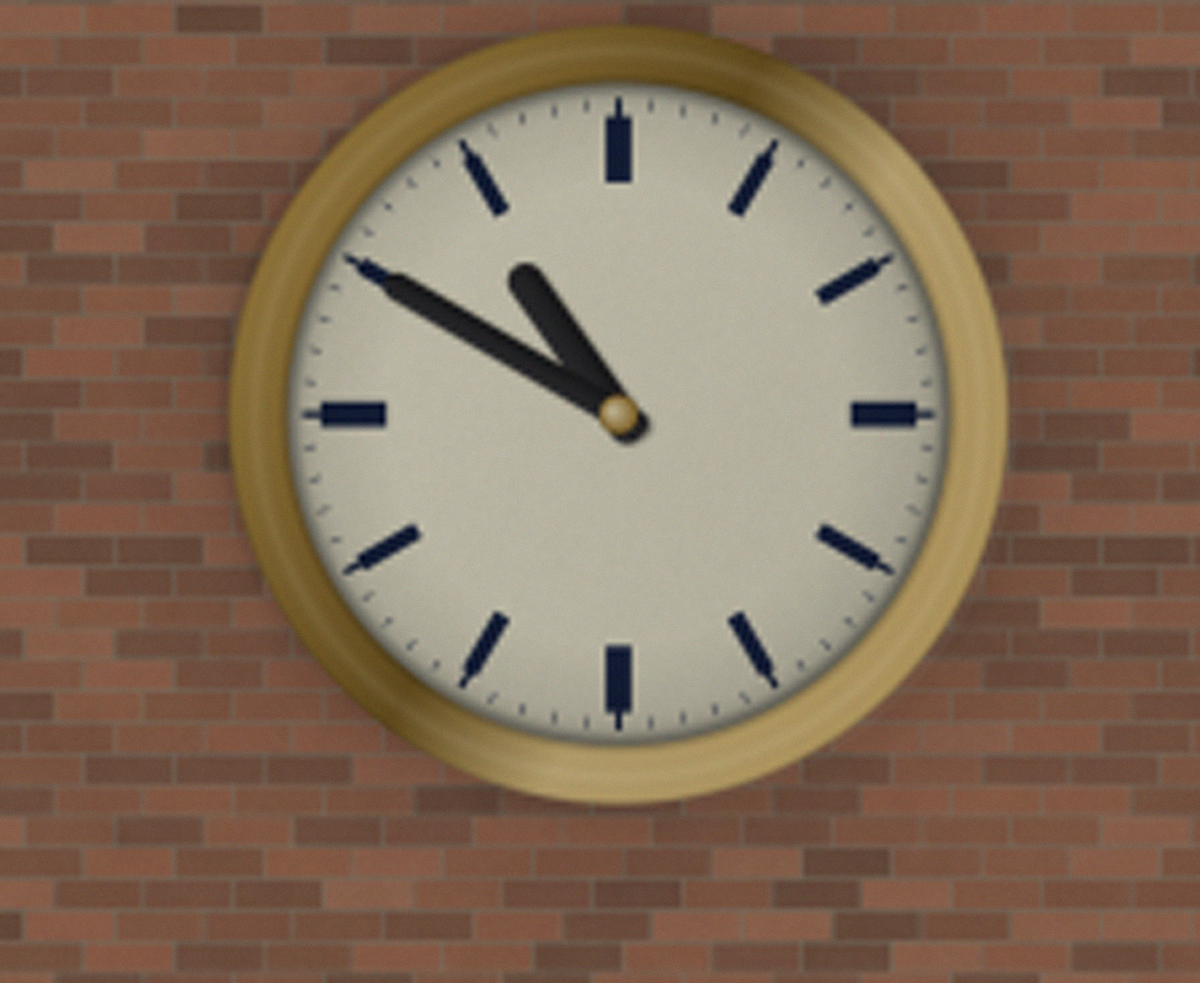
**10:50**
